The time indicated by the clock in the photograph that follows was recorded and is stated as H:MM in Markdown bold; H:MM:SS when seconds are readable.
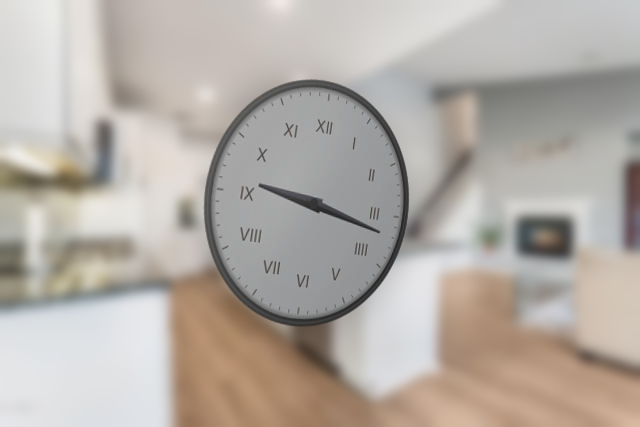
**9:17**
